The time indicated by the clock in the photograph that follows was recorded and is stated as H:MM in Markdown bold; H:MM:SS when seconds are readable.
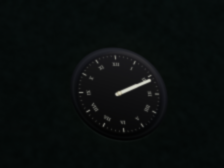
**2:11**
